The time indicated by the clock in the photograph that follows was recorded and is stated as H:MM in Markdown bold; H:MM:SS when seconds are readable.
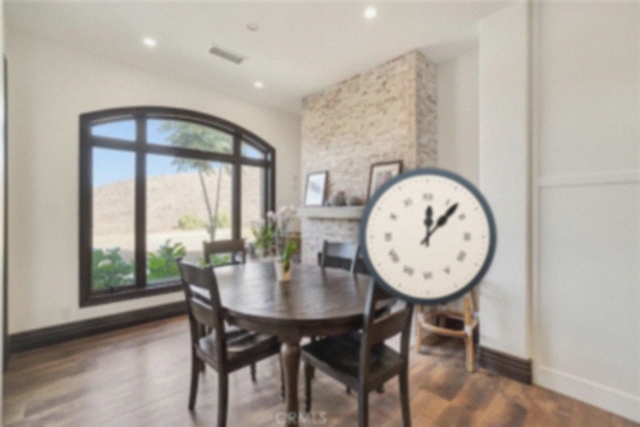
**12:07**
